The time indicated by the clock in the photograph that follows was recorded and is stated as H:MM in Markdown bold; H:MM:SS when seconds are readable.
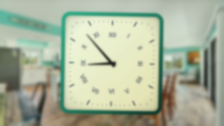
**8:53**
